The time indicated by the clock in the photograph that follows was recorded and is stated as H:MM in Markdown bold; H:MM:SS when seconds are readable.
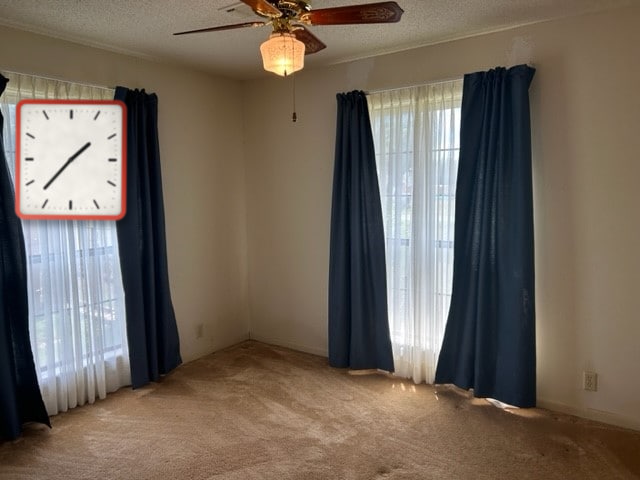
**1:37**
